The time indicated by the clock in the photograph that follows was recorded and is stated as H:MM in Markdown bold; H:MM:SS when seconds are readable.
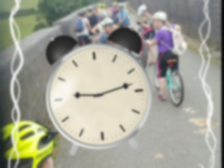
**9:13**
